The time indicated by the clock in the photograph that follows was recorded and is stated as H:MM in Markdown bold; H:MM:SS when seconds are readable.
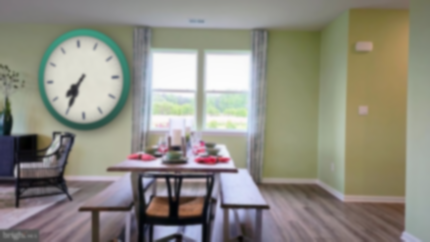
**7:35**
